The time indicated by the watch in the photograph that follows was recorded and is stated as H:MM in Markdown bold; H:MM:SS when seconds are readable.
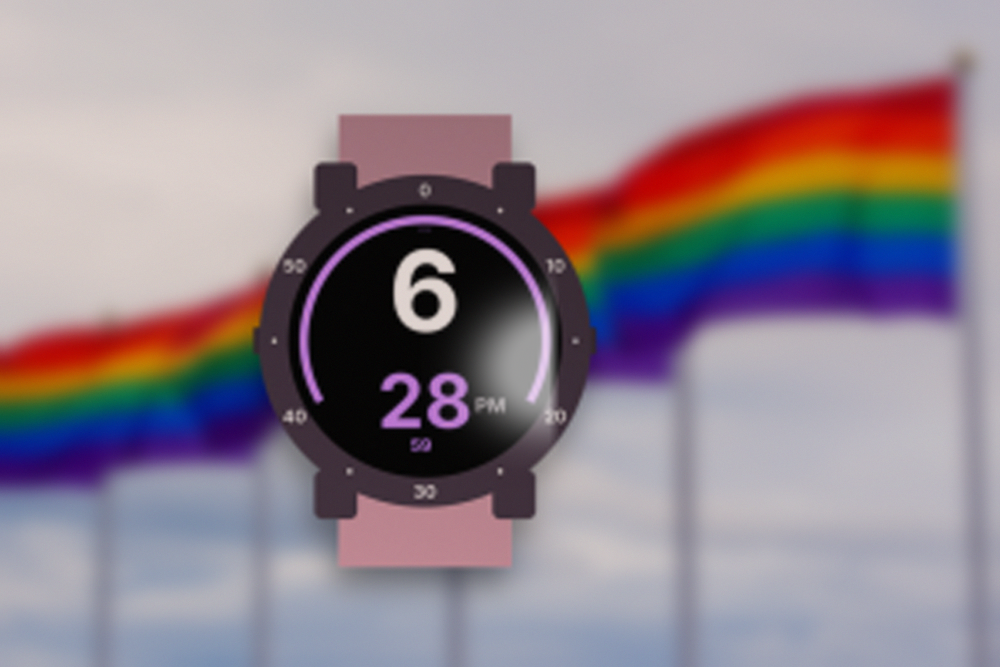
**6:28**
